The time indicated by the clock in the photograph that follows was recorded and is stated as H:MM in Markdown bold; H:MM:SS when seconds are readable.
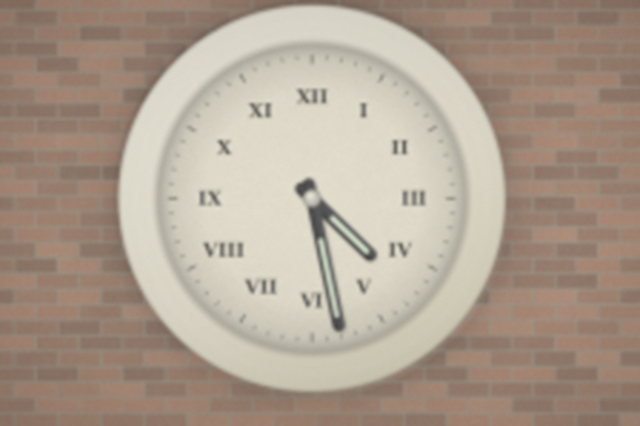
**4:28**
